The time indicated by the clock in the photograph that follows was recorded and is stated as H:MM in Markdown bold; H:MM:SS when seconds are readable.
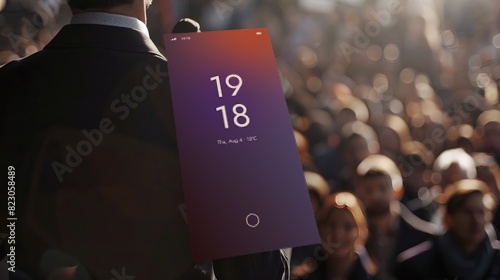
**19:18**
